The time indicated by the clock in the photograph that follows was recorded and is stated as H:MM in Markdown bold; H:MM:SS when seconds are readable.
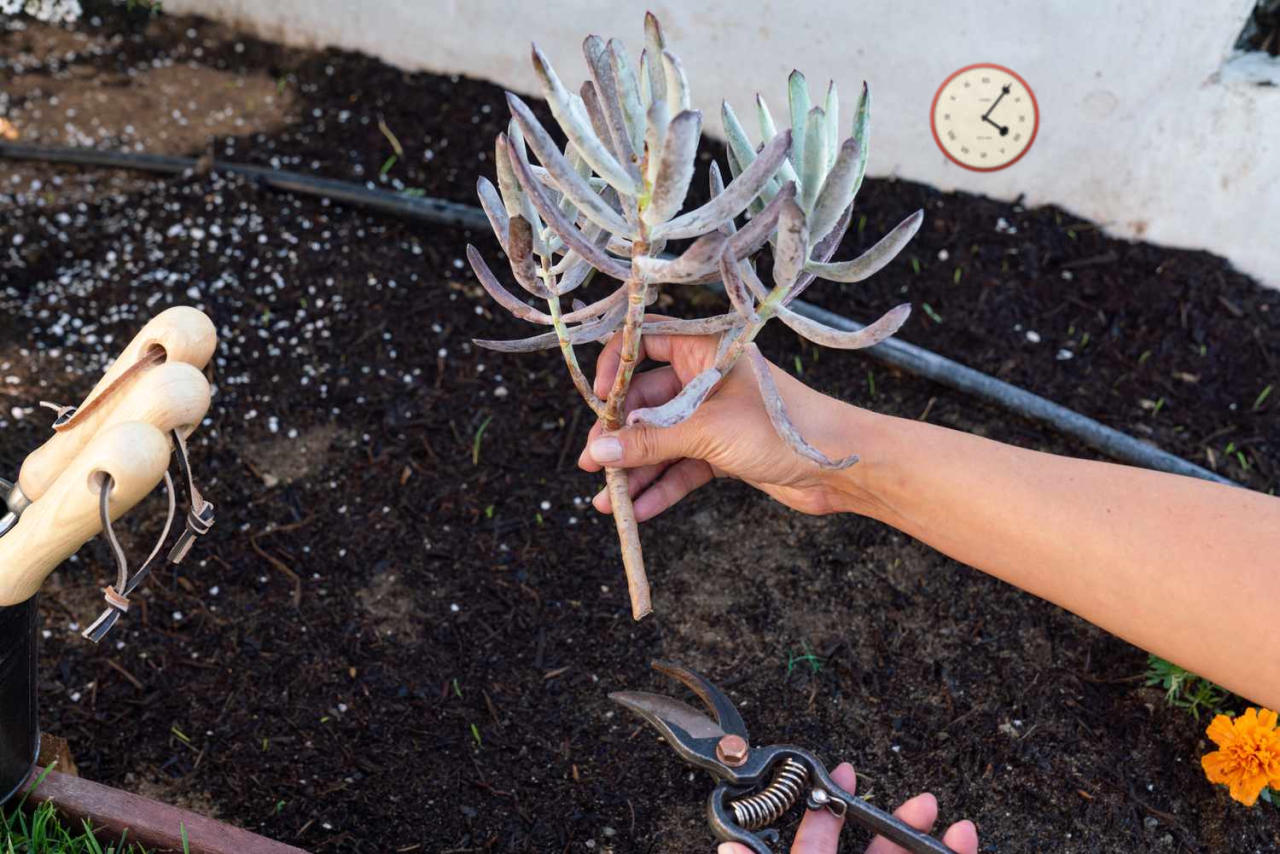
**4:06**
